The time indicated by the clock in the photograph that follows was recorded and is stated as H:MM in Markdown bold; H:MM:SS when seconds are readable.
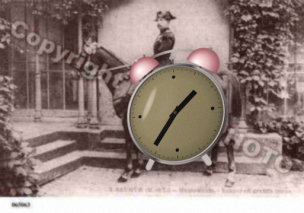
**1:36**
